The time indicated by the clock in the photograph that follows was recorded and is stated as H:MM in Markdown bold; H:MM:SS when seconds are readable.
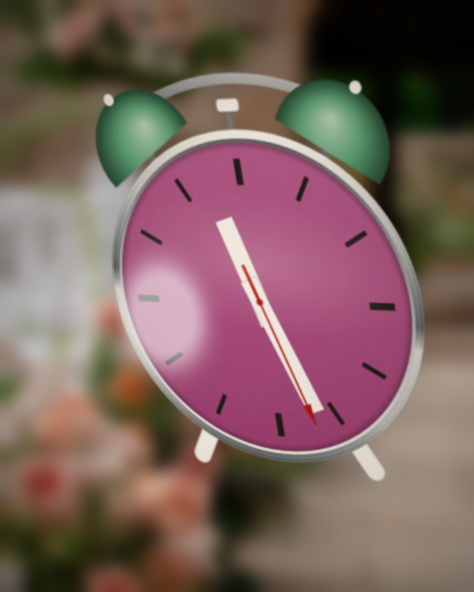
**11:26:27**
